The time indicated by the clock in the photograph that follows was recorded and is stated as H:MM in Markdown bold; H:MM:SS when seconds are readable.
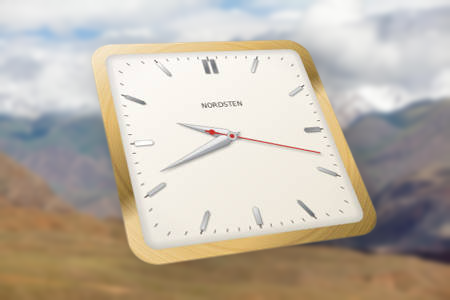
**9:41:18**
